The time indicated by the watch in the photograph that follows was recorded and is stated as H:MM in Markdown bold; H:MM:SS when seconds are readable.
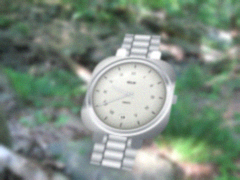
**9:40**
